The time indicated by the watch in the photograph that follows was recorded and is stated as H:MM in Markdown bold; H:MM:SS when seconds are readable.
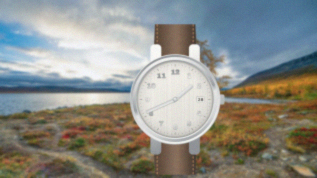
**1:41**
